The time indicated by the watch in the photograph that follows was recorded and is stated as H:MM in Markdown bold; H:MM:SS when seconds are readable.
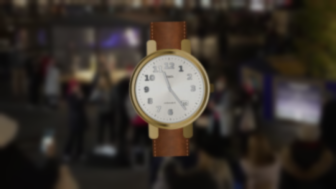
**11:24**
